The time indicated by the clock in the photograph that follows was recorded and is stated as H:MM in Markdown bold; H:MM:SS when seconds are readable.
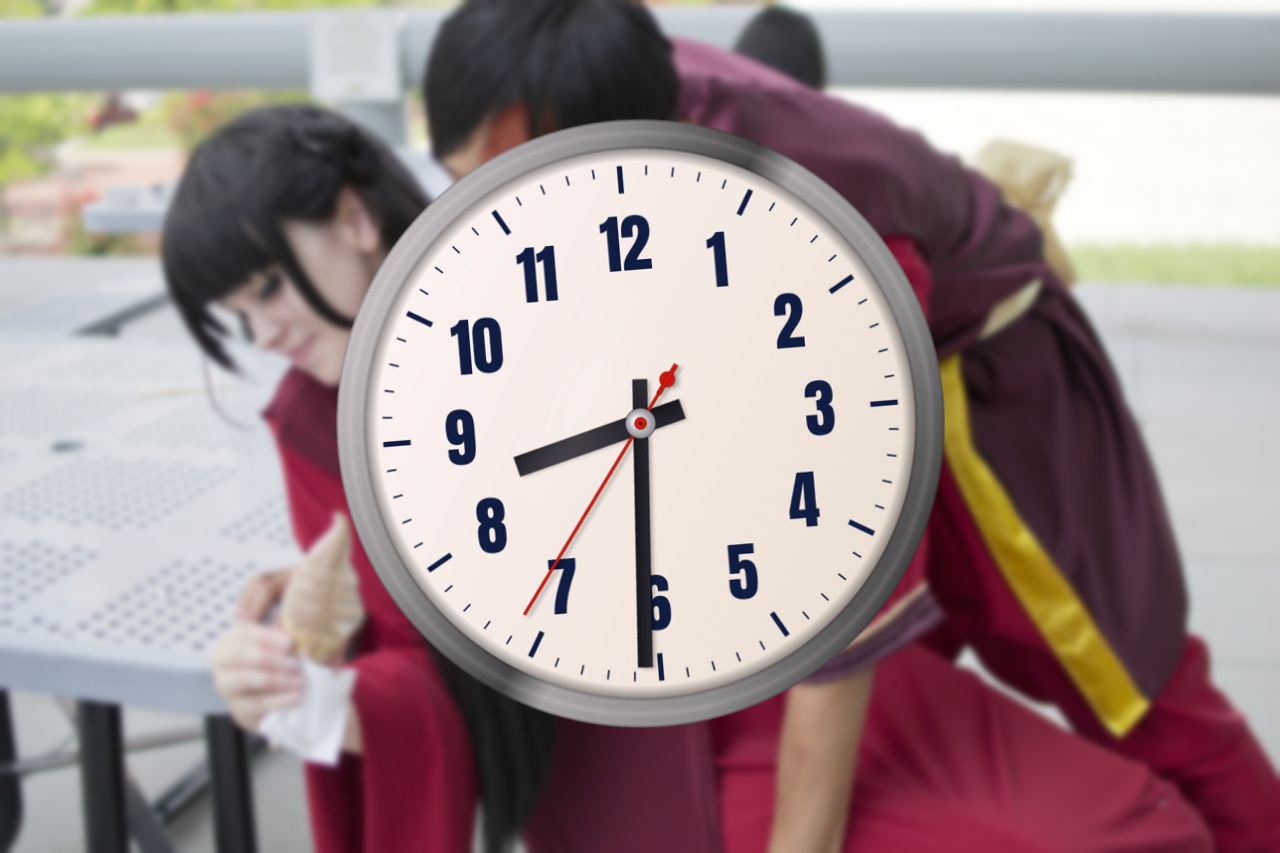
**8:30:36**
